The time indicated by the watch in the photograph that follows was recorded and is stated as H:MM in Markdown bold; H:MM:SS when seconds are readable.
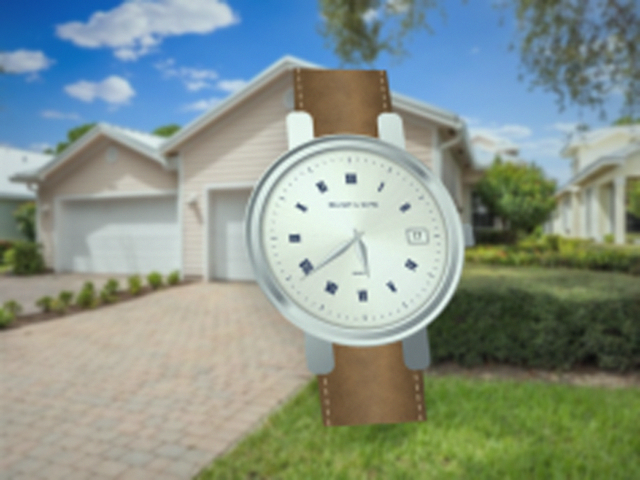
**5:39**
